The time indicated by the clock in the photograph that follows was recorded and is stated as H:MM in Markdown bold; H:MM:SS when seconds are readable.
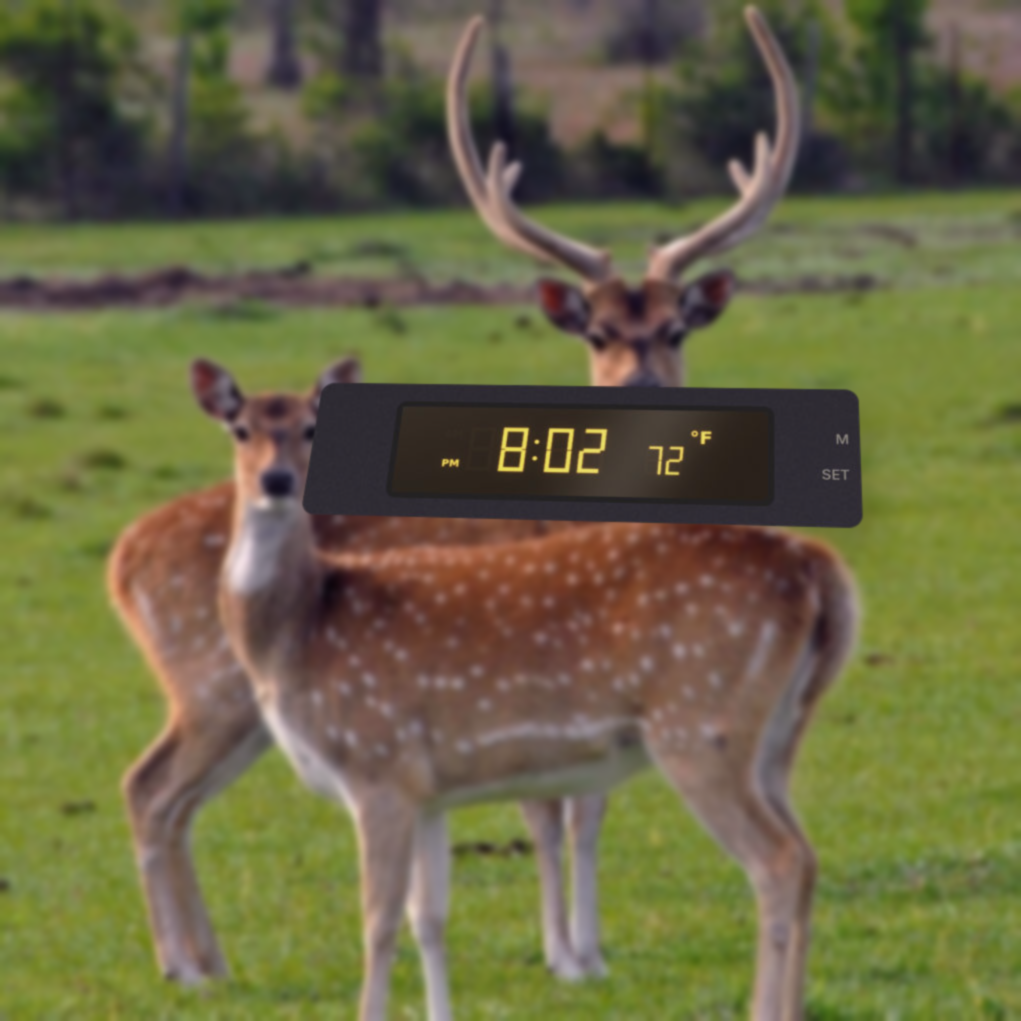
**8:02**
